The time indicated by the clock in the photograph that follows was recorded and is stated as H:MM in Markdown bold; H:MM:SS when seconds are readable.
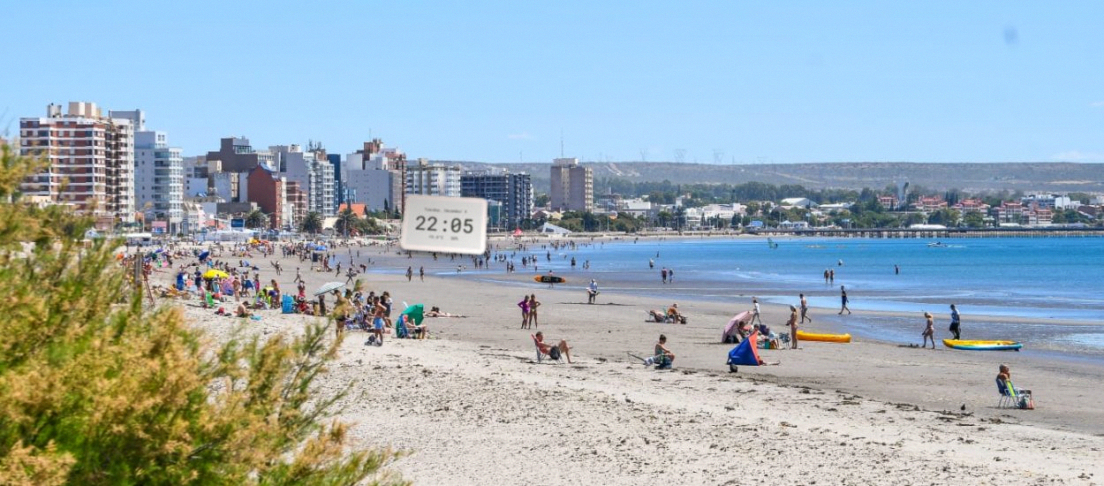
**22:05**
